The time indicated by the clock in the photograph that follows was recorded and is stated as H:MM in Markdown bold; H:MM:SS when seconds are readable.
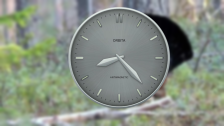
**8:23**
